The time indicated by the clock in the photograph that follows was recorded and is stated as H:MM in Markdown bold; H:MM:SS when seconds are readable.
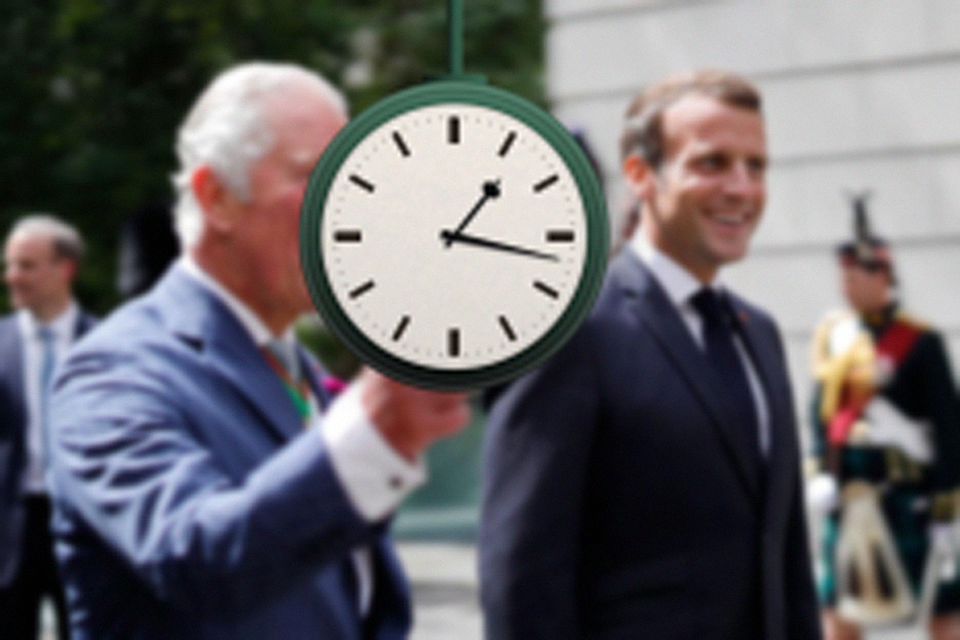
**1:17**
